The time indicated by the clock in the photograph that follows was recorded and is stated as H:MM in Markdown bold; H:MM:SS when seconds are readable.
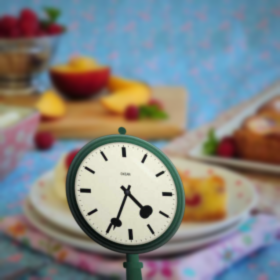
**4:34**
